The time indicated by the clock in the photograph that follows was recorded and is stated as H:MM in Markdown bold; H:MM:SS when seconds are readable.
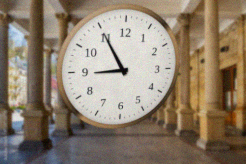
**8:55**
